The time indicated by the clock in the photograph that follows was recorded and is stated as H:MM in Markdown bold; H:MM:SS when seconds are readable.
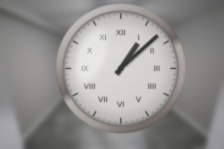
**1:08**
